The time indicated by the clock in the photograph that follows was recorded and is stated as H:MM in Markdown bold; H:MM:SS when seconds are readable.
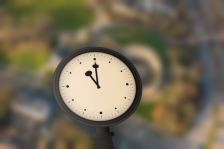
**11:00**
